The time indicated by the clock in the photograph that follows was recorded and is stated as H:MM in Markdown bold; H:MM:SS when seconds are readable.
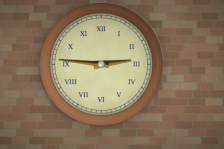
**2:46**
